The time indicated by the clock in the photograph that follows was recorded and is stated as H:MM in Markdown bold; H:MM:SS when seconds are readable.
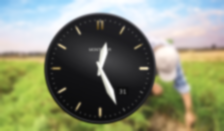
**12:26**
